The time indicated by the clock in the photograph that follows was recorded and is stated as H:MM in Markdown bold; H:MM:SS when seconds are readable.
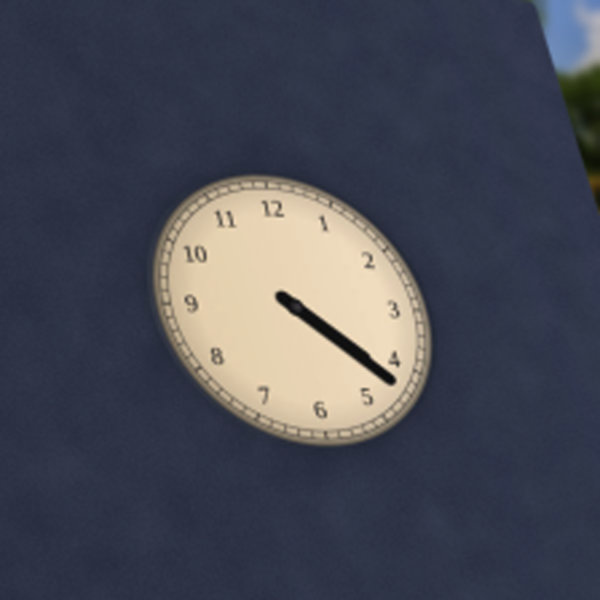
**4:22**
